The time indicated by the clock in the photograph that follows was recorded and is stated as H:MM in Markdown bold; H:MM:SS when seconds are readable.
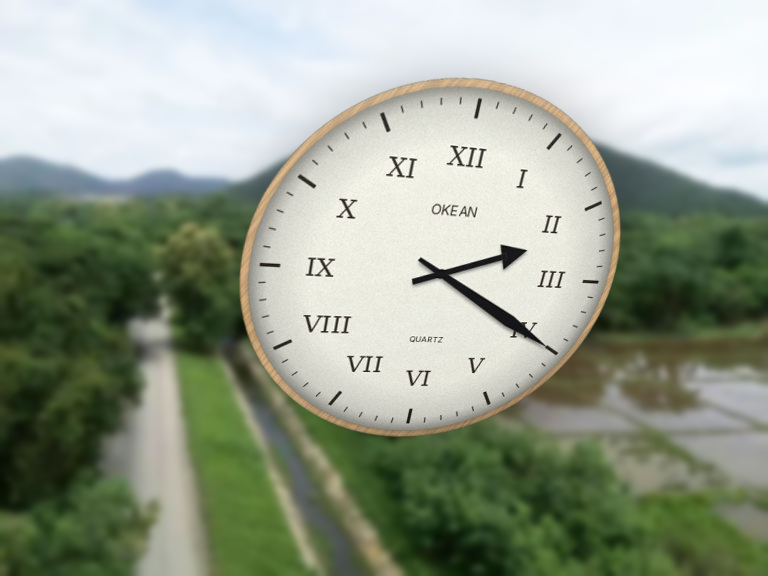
**2:20**
